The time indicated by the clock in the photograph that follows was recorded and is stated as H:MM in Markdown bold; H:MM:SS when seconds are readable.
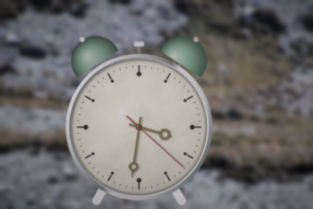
**3:31:22**
